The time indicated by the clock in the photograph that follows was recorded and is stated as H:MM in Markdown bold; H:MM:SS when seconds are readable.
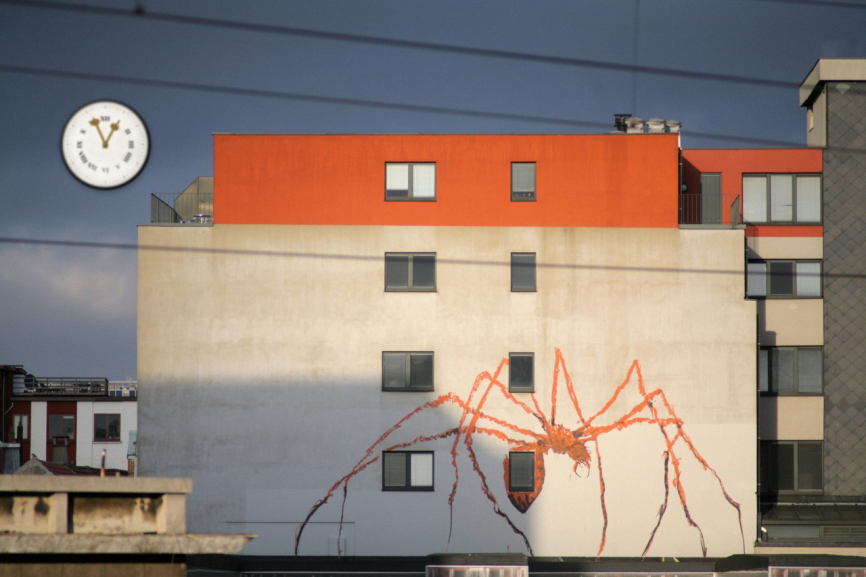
**12:56**
